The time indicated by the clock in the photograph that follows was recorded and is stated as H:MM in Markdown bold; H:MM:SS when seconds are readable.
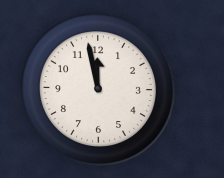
**11:58**
